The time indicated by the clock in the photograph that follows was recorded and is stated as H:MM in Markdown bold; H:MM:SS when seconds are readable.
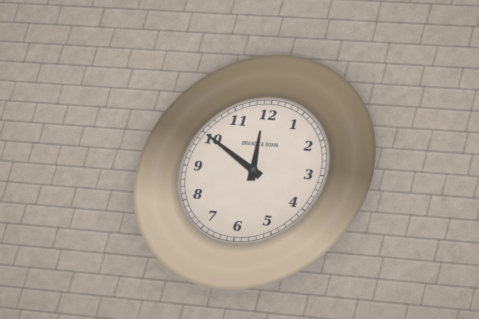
**11:50**
